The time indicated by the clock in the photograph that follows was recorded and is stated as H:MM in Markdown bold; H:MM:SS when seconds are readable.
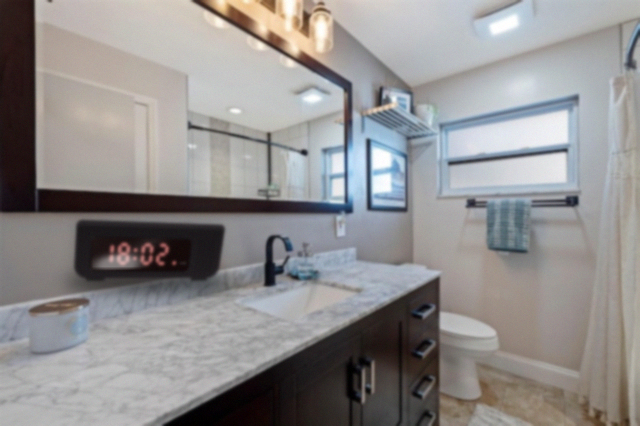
**18:02**
